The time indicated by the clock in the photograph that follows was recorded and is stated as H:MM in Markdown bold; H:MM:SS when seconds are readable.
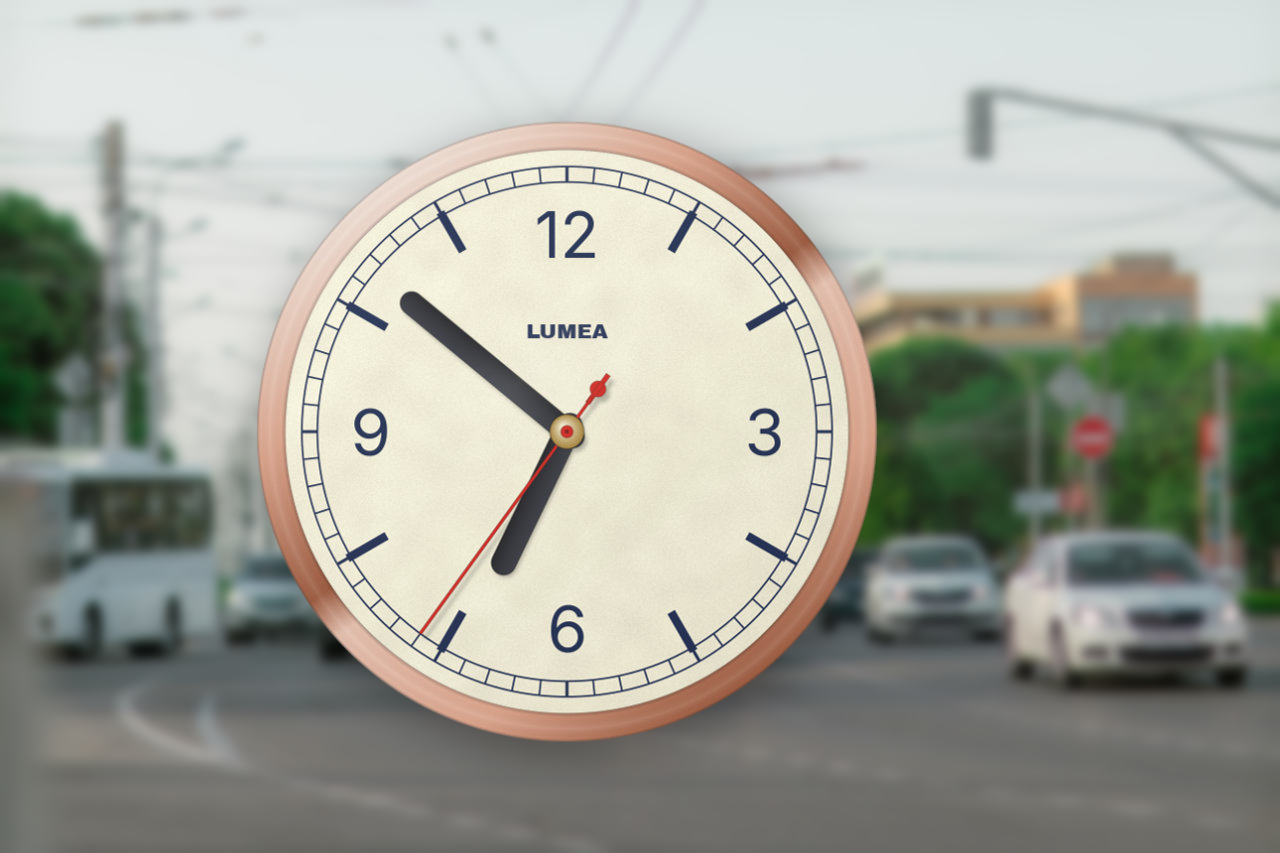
**6:51:36**
